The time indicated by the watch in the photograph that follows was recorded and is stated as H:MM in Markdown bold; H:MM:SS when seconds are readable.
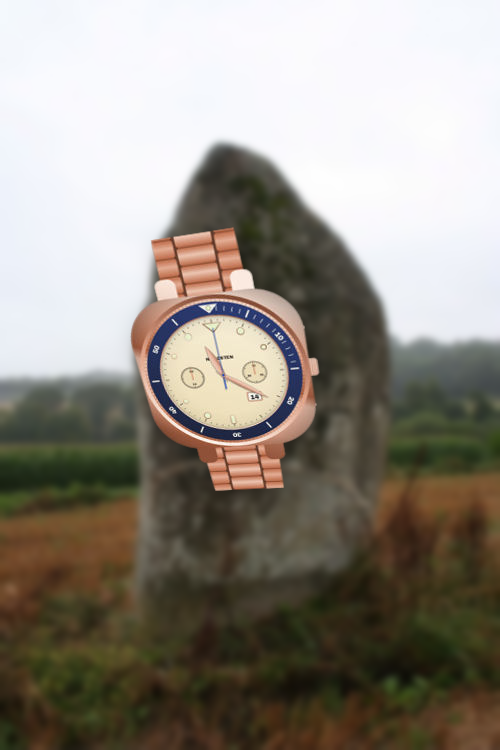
**11:21**
